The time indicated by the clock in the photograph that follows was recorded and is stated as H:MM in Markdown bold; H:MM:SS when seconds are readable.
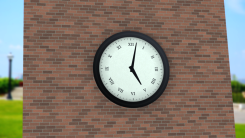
**5:02**
